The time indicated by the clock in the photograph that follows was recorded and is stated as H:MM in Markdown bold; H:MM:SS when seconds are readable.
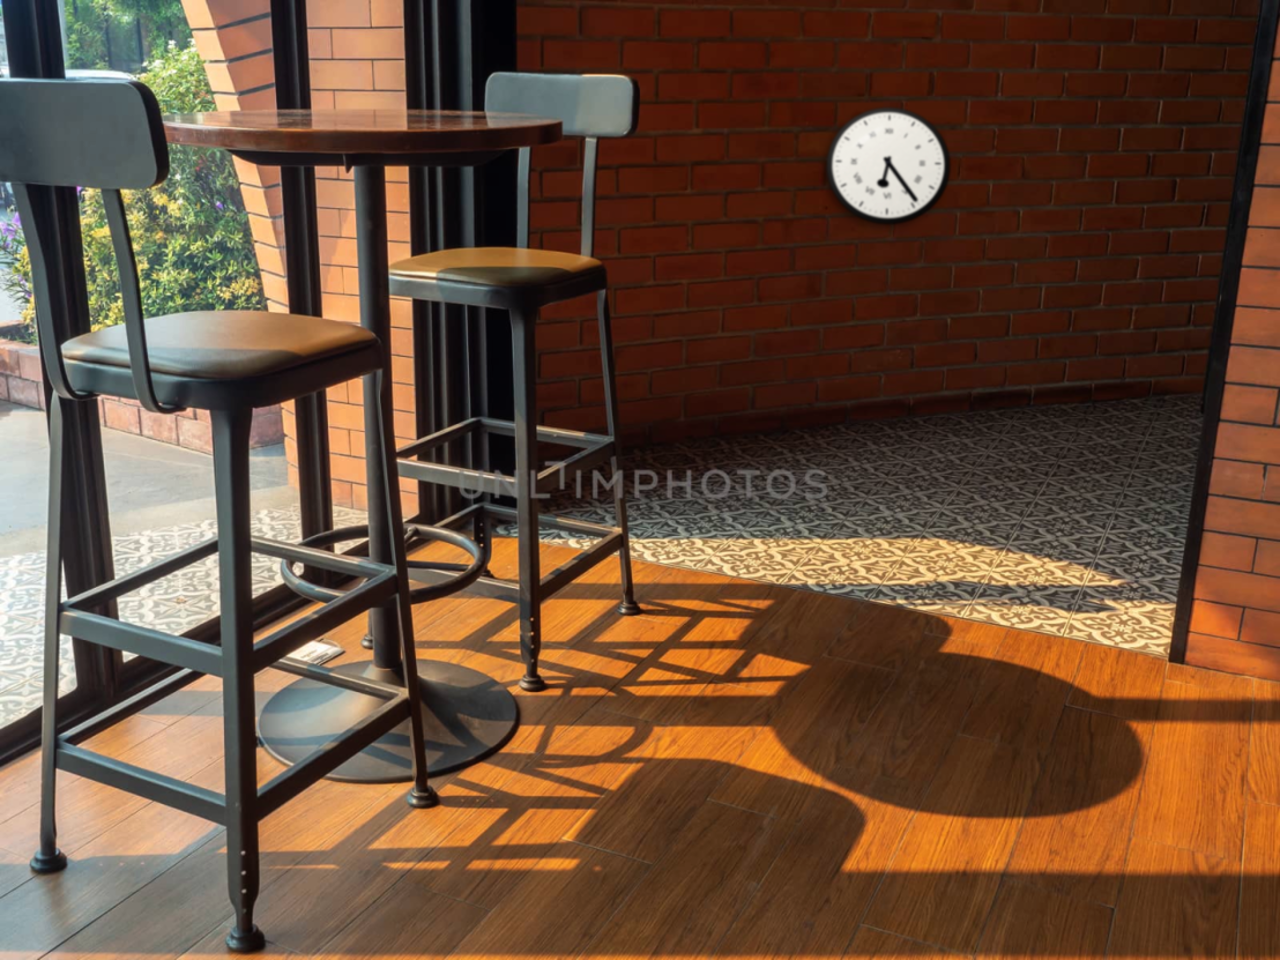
**6:24**
